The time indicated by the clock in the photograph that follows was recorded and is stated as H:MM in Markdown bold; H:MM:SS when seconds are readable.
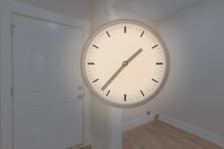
**1:37**
